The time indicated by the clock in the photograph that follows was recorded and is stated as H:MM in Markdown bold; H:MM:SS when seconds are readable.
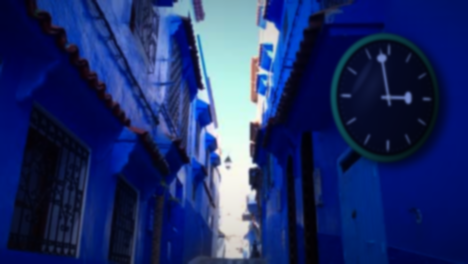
**2:58**
